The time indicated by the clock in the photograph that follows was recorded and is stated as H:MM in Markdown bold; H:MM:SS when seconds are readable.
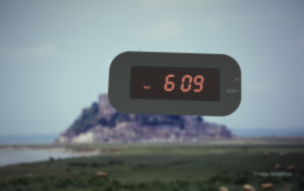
**6:09**
